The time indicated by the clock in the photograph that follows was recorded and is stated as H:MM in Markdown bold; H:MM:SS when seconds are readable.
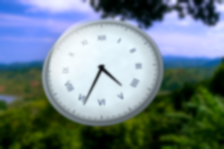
**4:34**
